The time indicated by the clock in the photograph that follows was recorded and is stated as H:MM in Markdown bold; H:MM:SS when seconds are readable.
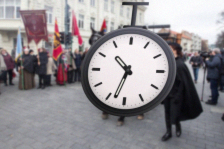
**10:33**
